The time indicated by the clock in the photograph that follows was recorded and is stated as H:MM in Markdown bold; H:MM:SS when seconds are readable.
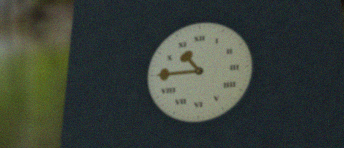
**10:45**
